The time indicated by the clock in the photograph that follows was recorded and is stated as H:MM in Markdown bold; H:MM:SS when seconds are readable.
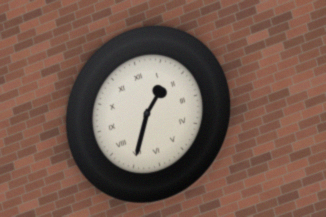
**1:35**
